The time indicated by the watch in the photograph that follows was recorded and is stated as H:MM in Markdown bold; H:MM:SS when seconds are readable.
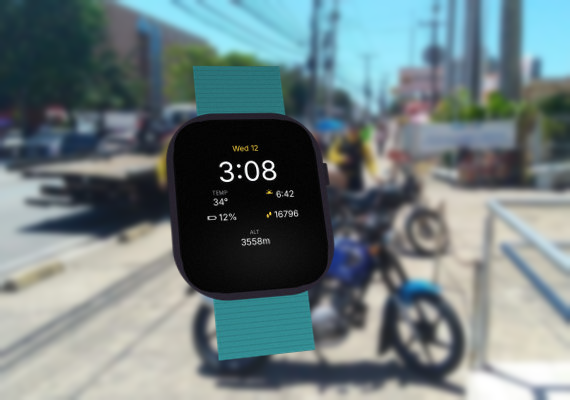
**3:08**
